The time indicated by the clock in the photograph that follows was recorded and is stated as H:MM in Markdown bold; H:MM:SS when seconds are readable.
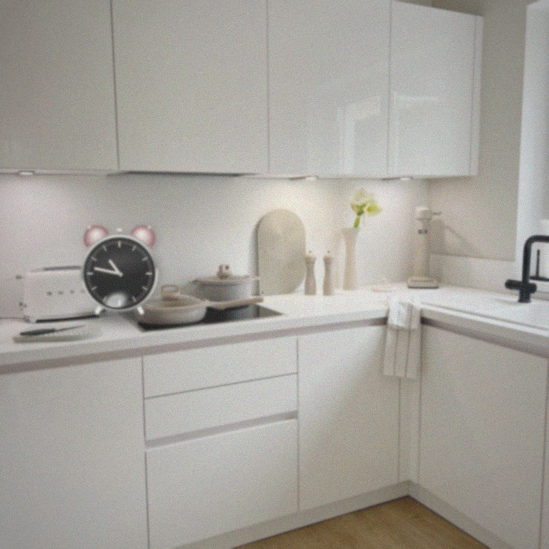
**10:47**
